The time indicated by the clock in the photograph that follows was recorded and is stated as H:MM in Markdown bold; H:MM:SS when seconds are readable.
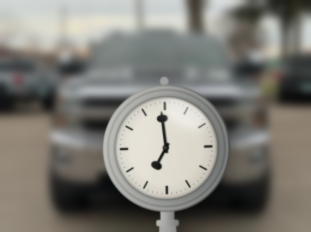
**6:59**
